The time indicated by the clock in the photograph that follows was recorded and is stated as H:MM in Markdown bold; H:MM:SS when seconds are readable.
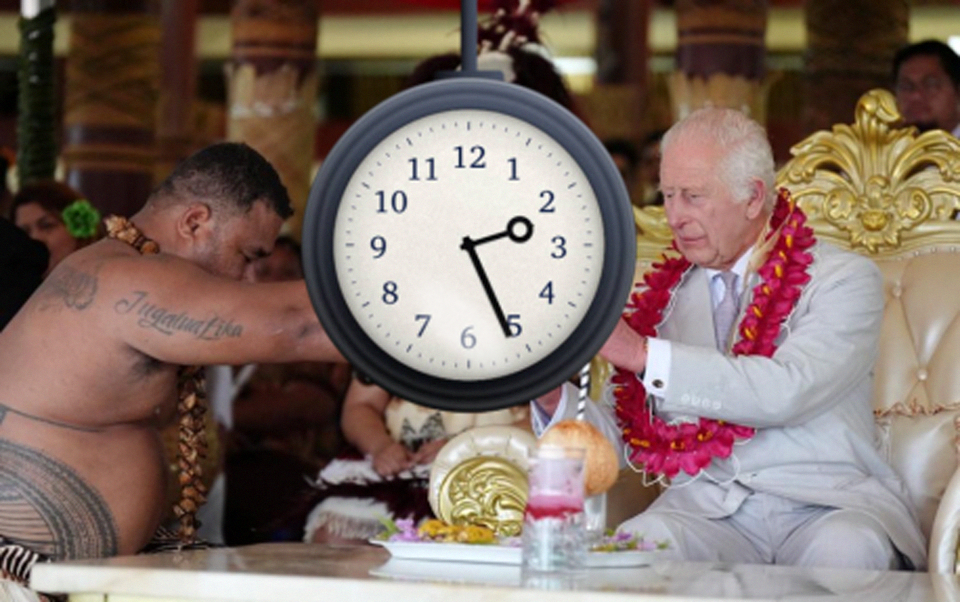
**2:26**
